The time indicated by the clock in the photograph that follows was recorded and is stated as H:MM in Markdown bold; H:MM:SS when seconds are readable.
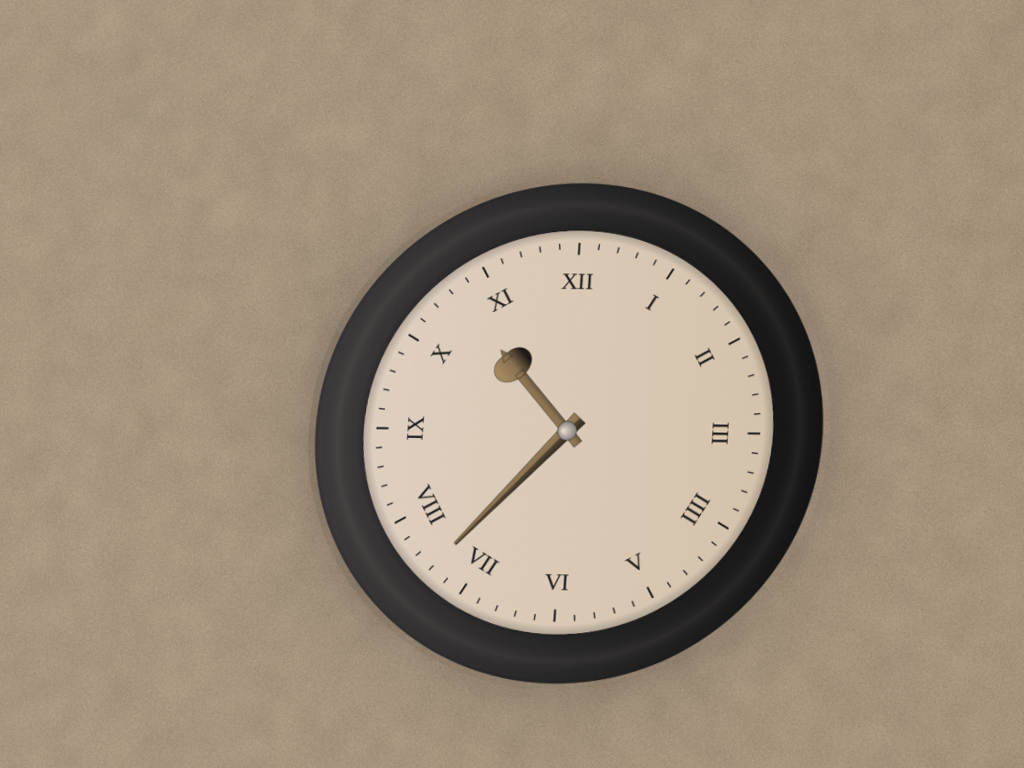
**10:37**
